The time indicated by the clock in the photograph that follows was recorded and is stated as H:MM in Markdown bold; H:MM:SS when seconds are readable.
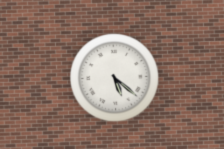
**5:22**
